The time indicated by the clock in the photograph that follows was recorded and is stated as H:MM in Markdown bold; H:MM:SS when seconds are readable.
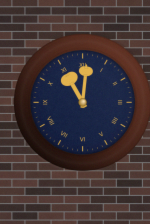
**11:01**
